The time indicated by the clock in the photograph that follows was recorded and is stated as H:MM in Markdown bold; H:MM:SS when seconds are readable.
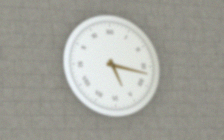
**5:17**
